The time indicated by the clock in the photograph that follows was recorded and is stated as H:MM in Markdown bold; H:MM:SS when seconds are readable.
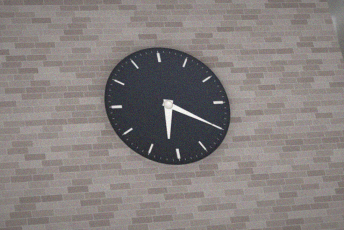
**6:20**
